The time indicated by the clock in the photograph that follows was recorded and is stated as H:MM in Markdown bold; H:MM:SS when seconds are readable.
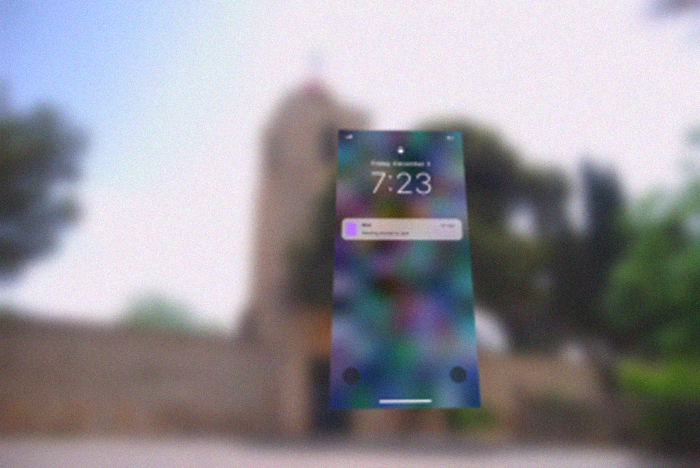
**7:23**
